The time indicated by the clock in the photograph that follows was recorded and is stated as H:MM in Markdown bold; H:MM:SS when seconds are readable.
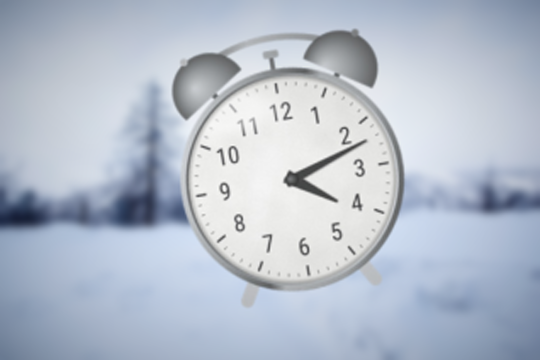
**4:12**
